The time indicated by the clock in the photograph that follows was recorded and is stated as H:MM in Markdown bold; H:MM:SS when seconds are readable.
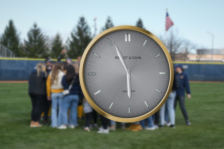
**5:56**
